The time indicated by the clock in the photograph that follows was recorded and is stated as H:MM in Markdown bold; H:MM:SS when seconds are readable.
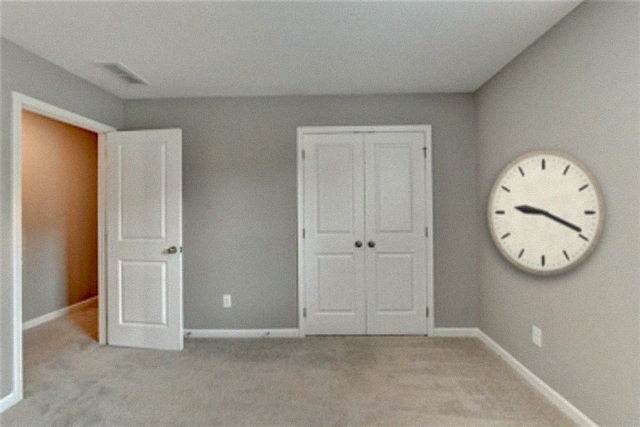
**9:19**
